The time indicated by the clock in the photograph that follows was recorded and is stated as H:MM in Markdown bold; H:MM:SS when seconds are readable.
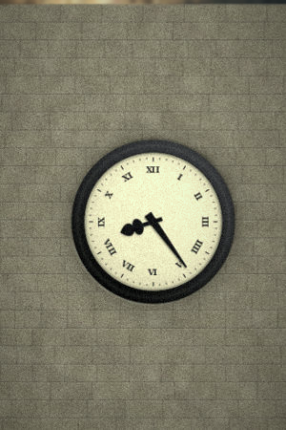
**8:24**
